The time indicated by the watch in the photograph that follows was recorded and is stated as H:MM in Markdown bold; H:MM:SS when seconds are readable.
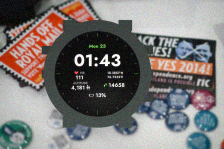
**1:43**
